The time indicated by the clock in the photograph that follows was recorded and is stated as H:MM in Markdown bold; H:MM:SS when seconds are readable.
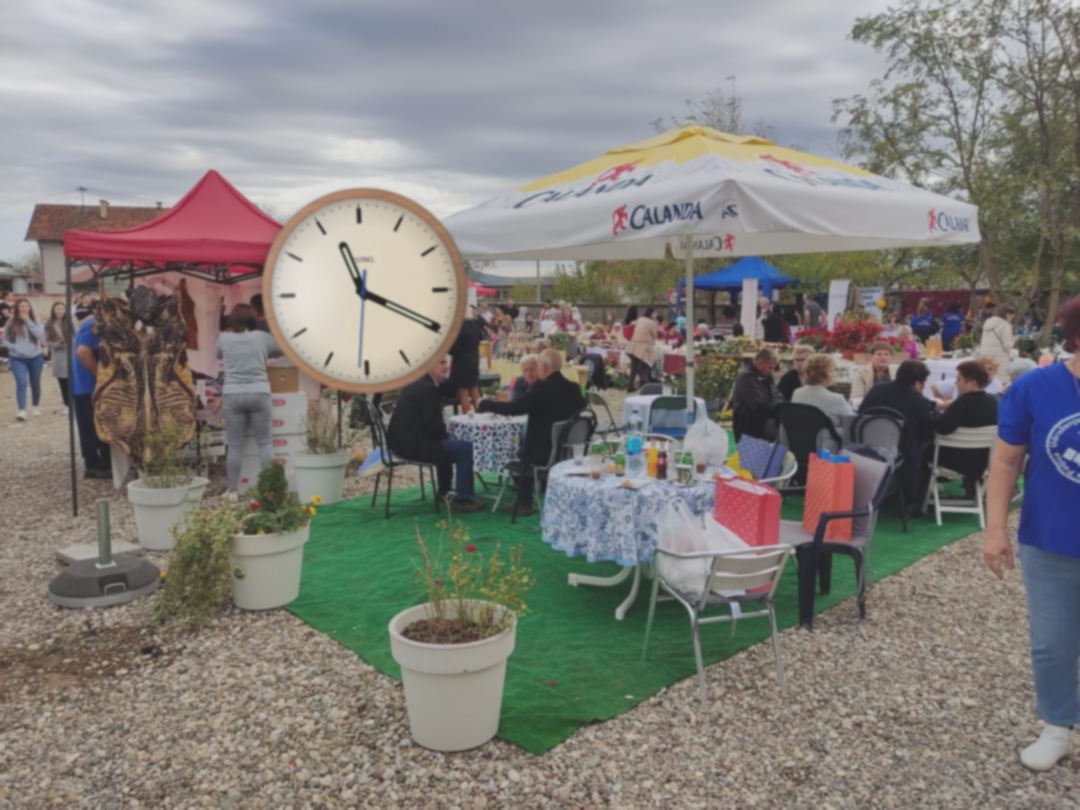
**11:19:31**
